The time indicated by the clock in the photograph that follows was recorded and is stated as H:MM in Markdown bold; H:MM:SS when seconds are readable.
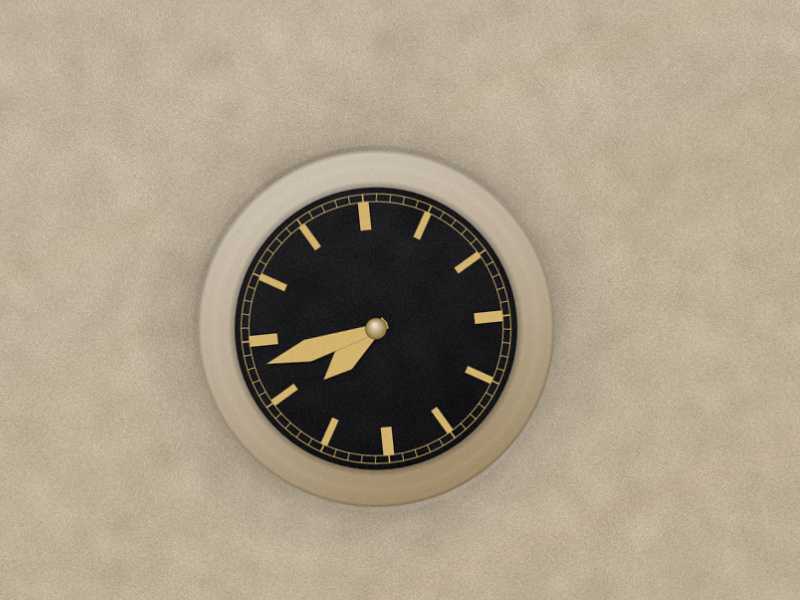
**7:43**
